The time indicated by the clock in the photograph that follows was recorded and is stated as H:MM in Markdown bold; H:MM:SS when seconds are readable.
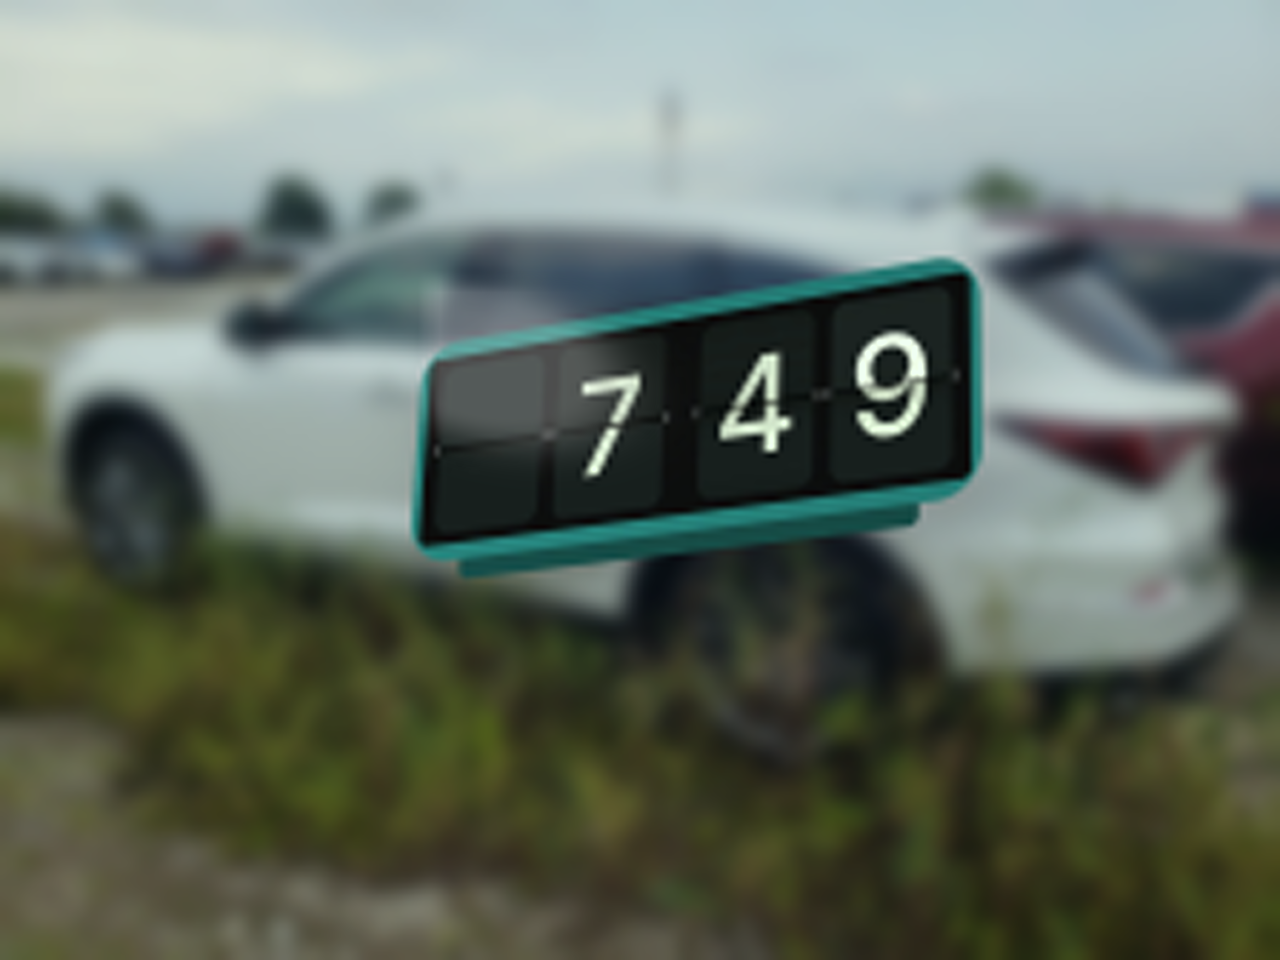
**7:49**
